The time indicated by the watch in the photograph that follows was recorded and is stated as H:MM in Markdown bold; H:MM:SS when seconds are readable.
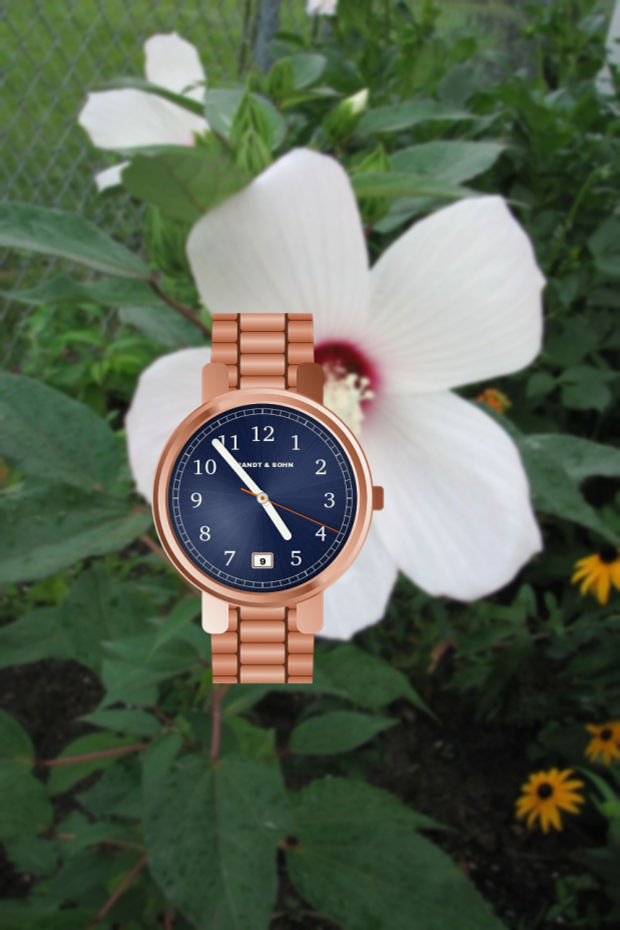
**4:53:19**
